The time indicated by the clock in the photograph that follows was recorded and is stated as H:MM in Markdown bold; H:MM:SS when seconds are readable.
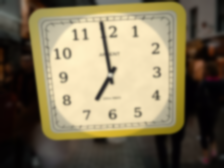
**6:59**
